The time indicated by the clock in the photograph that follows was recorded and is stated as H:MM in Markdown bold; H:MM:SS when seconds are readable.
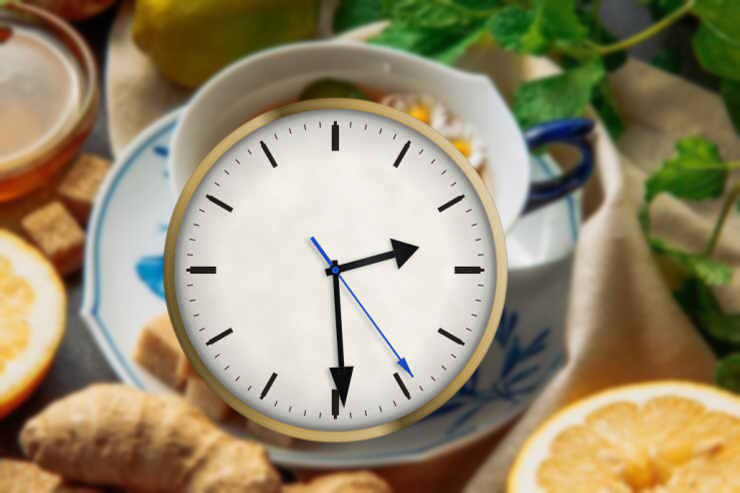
**2:29:24**
